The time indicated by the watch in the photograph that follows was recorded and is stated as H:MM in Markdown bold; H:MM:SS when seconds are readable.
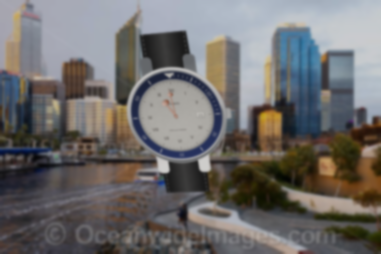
**10:59**
